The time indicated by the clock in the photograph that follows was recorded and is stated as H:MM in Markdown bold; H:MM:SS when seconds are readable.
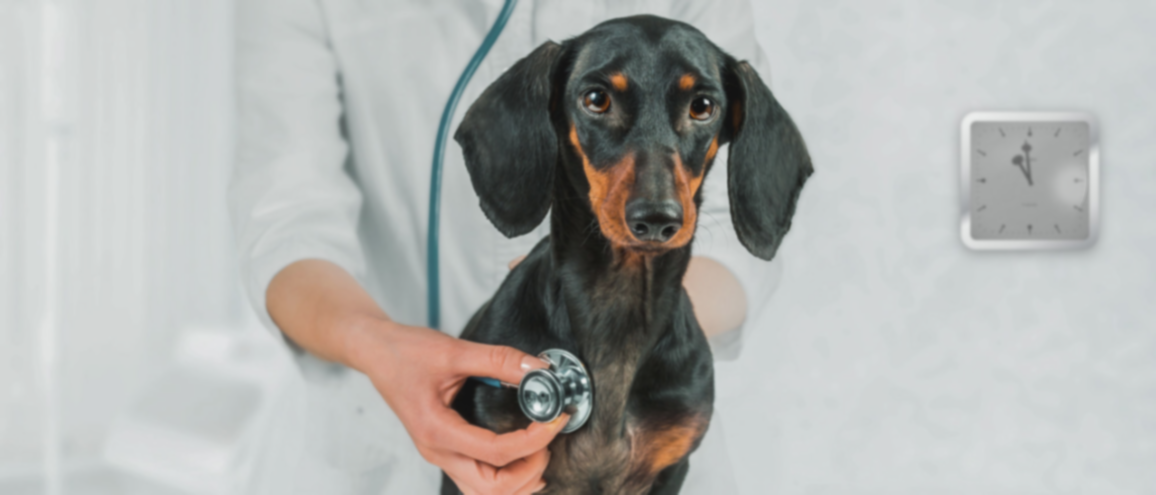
**10:59**
